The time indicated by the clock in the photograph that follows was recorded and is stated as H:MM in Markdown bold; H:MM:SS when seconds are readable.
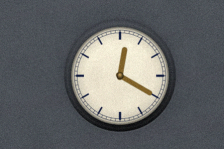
**12:20**
